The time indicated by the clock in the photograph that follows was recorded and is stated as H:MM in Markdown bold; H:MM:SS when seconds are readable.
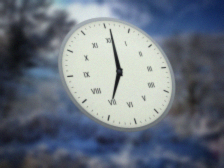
**7:01**
